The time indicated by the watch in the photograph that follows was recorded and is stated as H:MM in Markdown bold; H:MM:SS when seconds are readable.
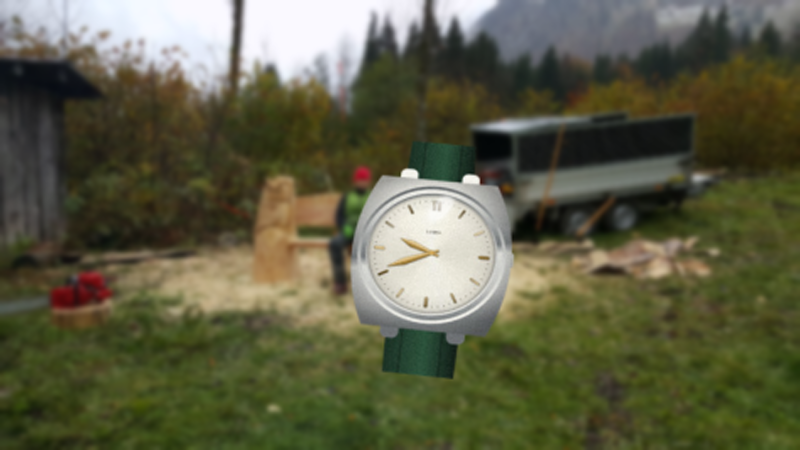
**9:41**
